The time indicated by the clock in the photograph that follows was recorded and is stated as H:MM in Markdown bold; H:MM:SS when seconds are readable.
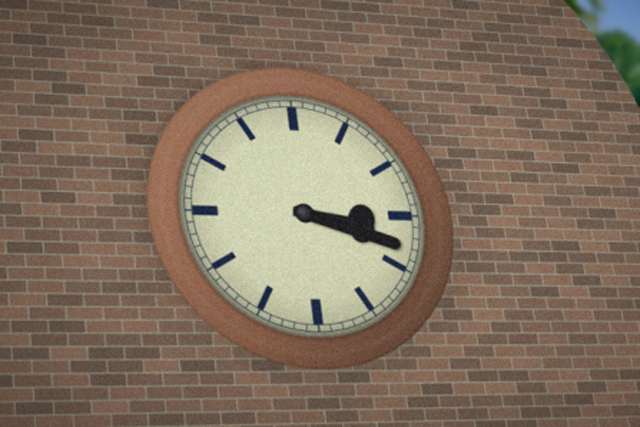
**3:18**
